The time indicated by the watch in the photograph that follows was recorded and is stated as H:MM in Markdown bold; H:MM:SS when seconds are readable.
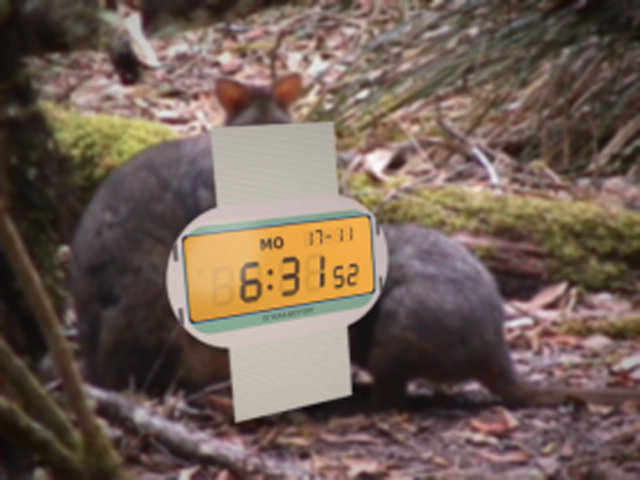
**6:31:52**
